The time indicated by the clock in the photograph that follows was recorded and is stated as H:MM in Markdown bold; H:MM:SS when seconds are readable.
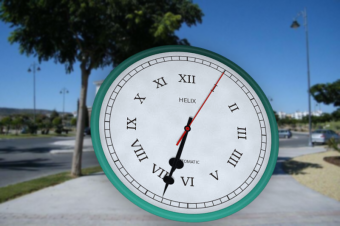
**6:33:05**
